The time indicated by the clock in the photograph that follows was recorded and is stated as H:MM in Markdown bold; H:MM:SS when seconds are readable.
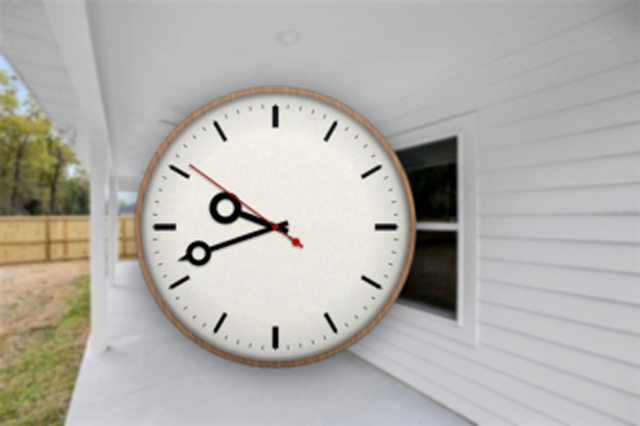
**9:41:51**
